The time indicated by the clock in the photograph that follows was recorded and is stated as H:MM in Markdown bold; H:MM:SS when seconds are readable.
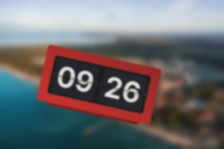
**9:26**
